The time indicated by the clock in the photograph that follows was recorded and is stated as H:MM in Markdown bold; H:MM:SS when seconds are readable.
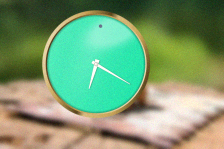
**6:19**
